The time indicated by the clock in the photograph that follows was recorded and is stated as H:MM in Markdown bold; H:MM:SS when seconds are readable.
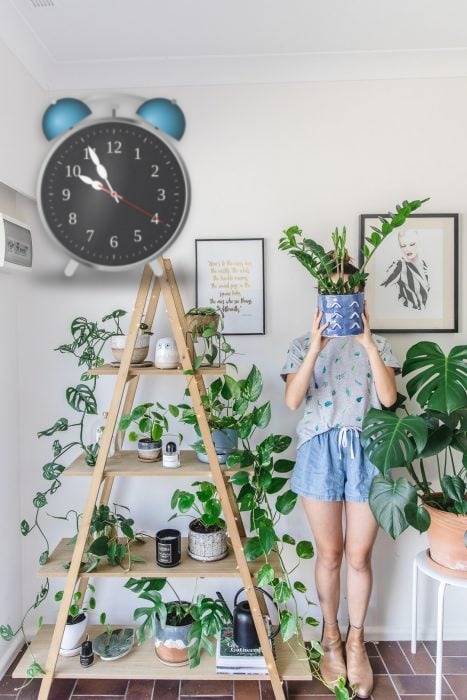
**9:55:20**
